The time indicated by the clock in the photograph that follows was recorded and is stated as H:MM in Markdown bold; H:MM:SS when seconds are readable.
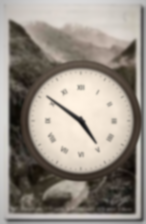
**4:51**
